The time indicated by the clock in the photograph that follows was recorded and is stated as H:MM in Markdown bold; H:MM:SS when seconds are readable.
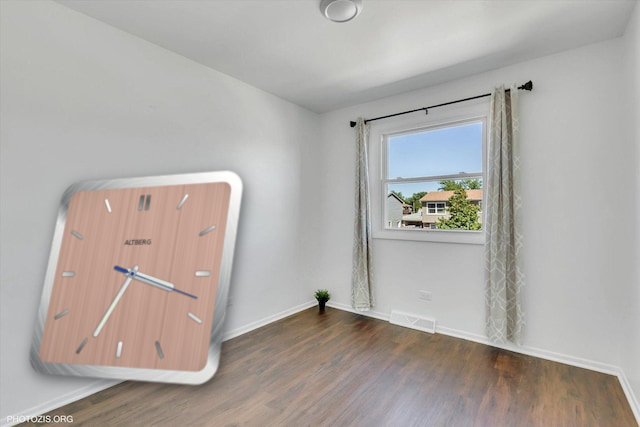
**3:34:18**
